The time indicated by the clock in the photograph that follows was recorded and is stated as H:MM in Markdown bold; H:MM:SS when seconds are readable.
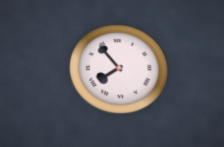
**7:54**
